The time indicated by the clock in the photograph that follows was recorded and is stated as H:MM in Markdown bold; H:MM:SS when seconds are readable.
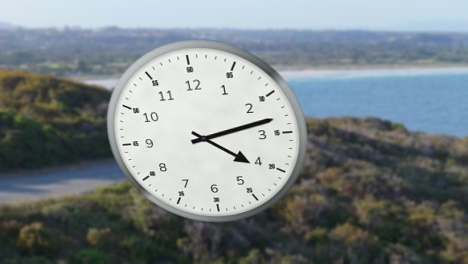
**4:13**
